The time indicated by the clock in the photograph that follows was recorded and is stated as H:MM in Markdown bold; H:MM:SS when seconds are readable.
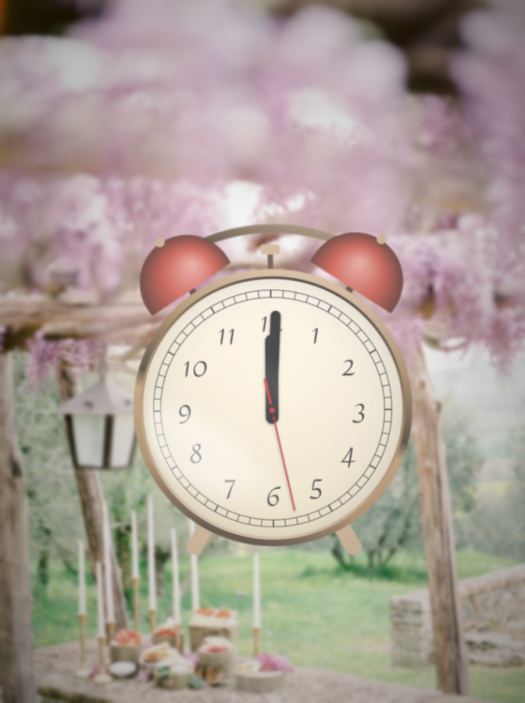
**12:00:28**
